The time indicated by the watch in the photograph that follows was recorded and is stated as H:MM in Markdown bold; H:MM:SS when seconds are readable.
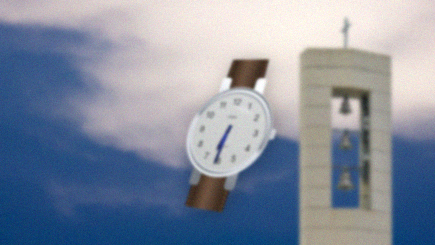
**6:31**
